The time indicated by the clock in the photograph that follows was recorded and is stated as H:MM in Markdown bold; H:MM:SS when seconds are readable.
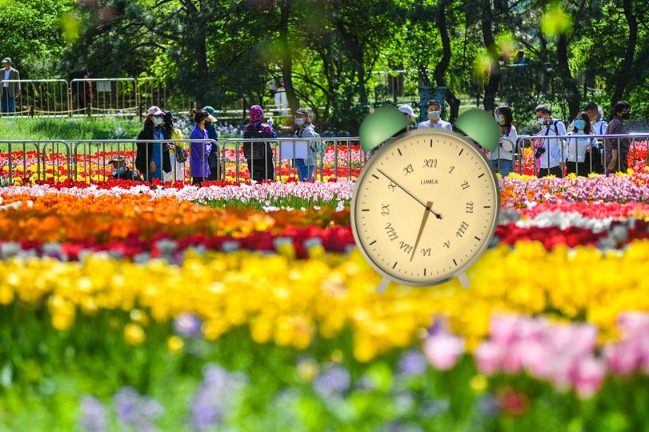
**6:32:51**
